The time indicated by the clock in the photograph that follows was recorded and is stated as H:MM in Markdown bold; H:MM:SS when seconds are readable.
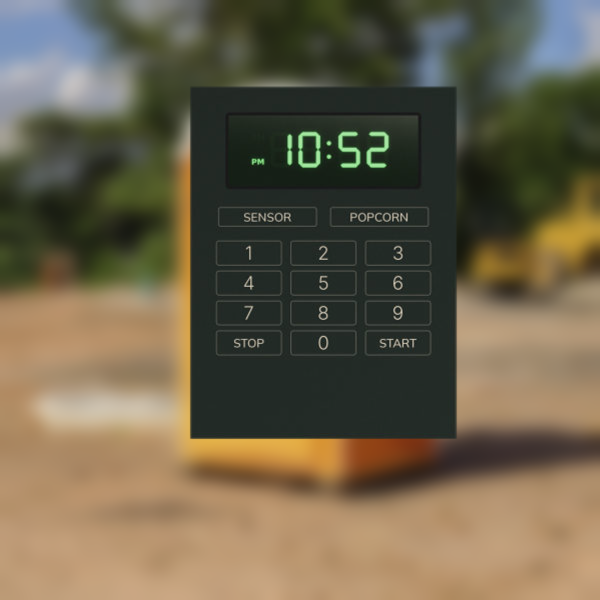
**10:52**
